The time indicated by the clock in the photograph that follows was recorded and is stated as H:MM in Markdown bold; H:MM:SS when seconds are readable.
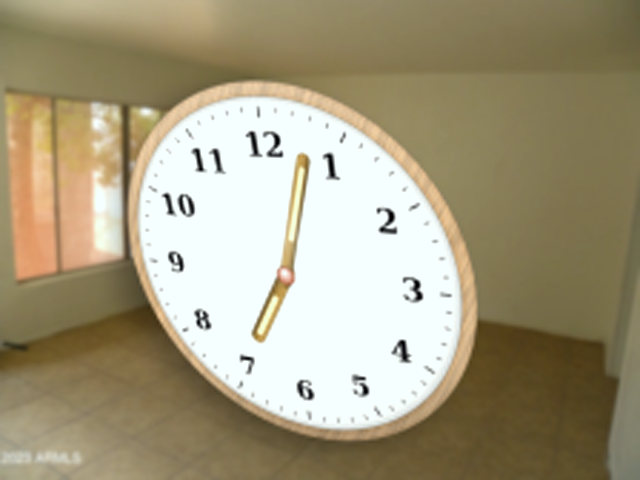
**7:03**
